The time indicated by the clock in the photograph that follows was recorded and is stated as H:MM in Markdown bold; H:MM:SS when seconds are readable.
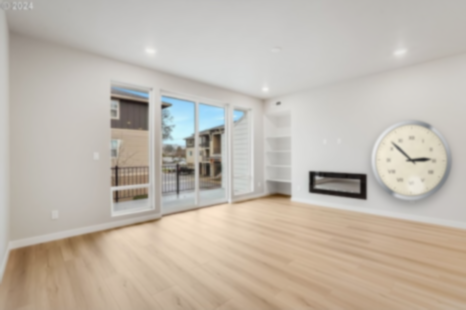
**2:52**
